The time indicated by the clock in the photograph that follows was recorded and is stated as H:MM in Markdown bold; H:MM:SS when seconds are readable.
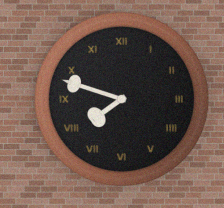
**7:48**
